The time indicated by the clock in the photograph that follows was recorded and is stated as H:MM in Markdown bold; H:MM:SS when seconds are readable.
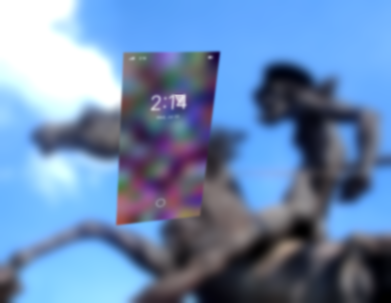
**2:14**
